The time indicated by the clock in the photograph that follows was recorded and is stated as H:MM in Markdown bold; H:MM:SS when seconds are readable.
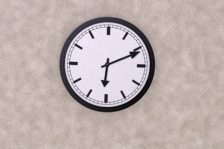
**6:11**
